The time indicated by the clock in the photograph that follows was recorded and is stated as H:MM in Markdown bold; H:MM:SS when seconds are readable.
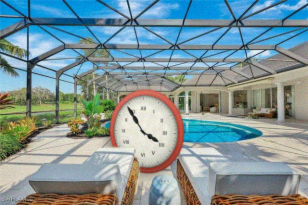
**3:54**
